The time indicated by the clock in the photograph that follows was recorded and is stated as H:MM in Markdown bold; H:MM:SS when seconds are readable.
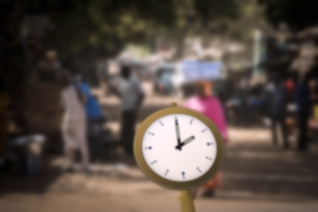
**2:00**
